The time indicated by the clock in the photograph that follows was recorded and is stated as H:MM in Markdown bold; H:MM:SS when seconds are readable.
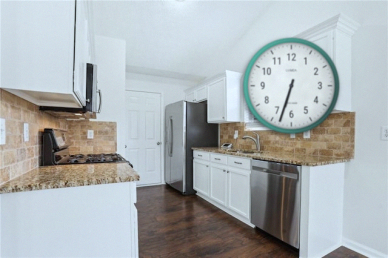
**6:33**
